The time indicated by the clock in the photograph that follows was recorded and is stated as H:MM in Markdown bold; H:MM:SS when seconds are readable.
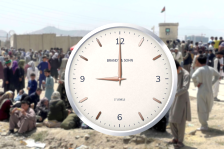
**9:00**
